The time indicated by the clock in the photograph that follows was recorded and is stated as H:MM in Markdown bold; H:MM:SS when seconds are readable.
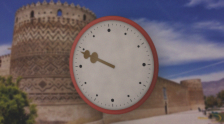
**9:49**
